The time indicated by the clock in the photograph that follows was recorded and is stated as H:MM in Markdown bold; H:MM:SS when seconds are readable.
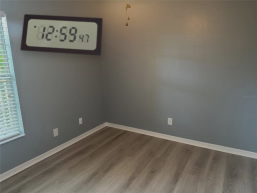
**12:59:47**
